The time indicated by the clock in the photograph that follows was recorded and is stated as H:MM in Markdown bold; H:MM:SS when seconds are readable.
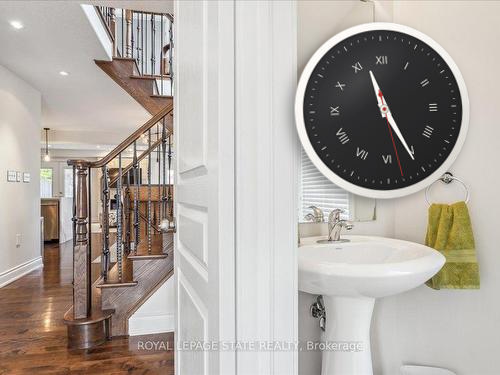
**11:25:28**
